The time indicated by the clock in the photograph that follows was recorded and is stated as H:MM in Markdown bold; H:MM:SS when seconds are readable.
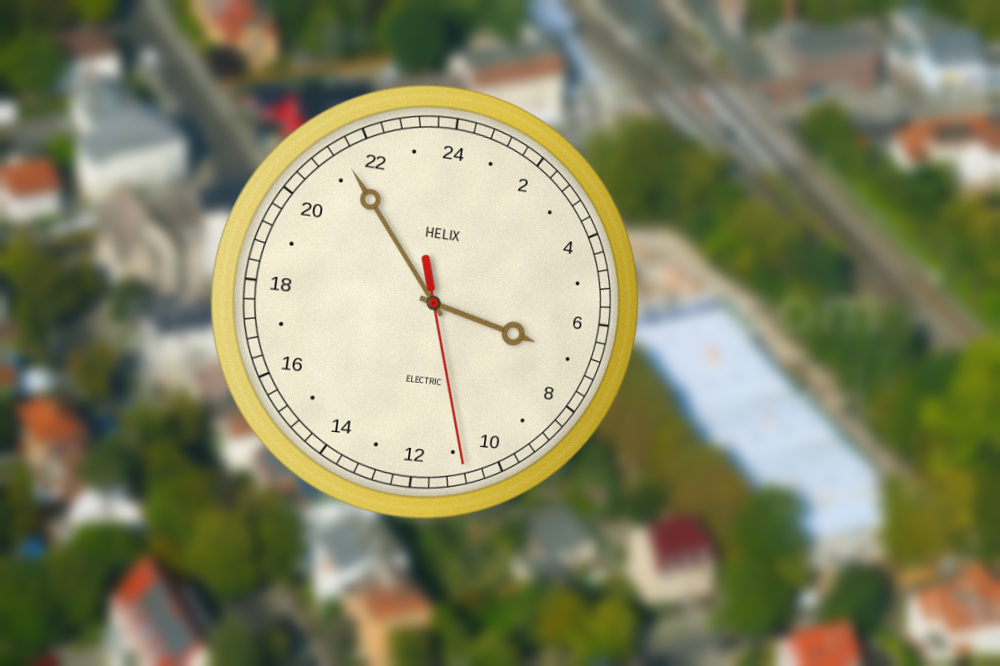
**6:53:27**
